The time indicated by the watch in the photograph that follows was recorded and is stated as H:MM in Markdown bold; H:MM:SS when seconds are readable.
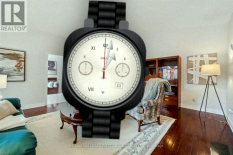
**1:02**
